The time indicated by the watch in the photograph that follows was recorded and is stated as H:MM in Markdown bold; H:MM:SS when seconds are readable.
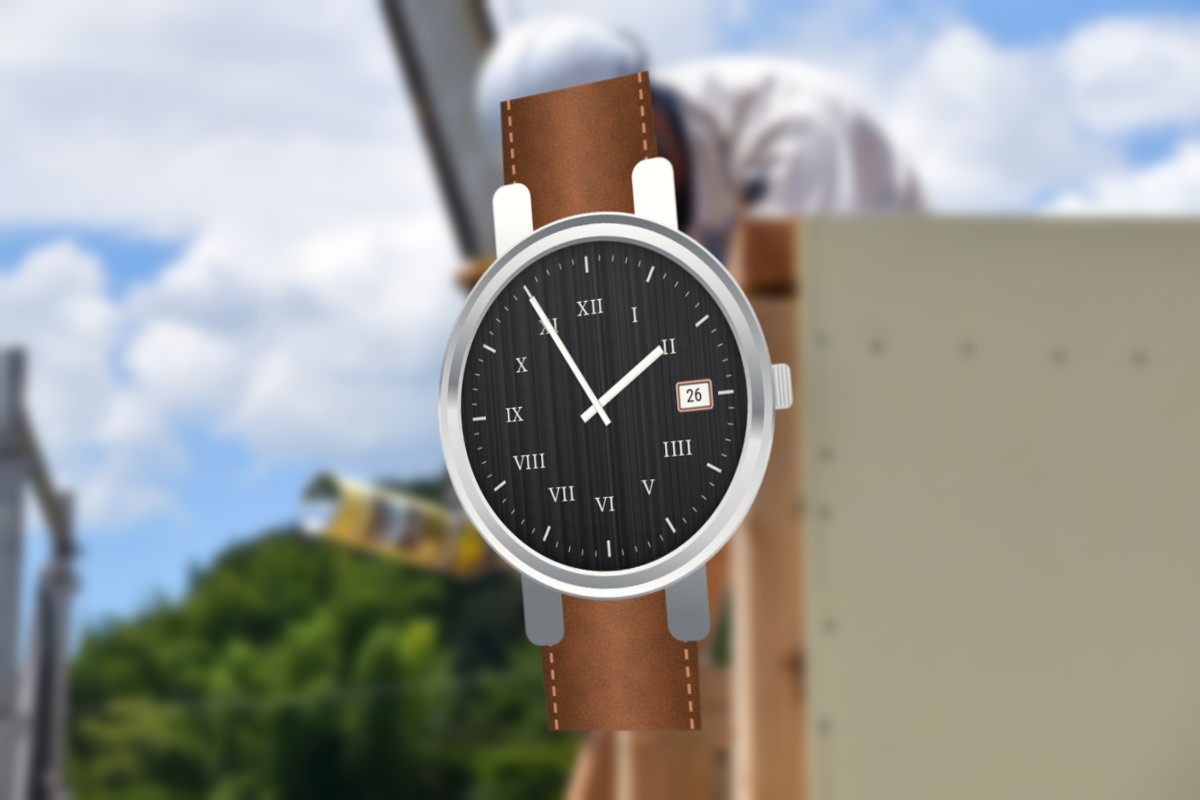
**1:55**
